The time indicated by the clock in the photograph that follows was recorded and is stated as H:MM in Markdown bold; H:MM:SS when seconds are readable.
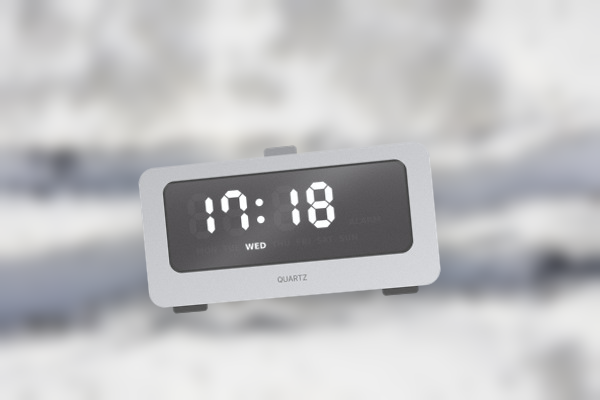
**17:18**
